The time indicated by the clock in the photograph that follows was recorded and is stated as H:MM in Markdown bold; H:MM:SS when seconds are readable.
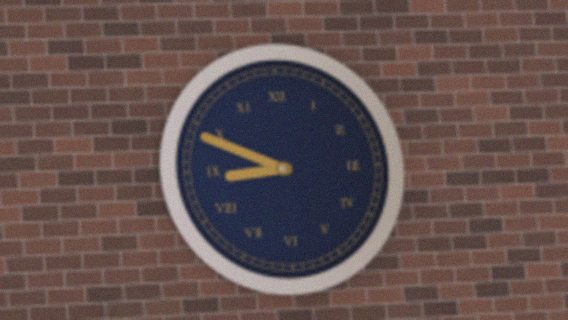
**8:49**
